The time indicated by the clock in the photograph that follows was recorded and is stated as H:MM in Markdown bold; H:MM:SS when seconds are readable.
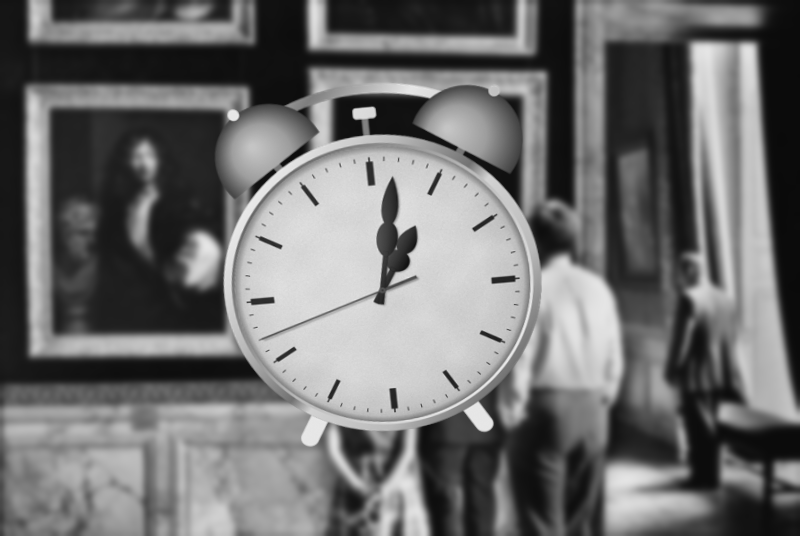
**1:01:42**
